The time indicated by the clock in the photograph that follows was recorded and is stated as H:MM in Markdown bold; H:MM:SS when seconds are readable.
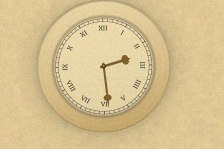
**2:29**
